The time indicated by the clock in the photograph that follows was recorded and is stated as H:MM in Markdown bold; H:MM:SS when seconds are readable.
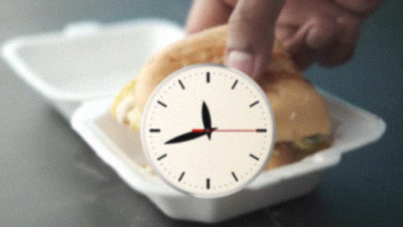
**11:42:15**
